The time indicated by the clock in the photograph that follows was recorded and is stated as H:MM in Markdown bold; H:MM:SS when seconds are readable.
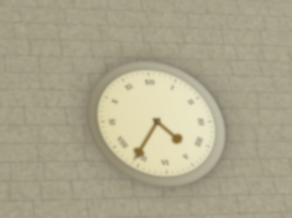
**4:36**
